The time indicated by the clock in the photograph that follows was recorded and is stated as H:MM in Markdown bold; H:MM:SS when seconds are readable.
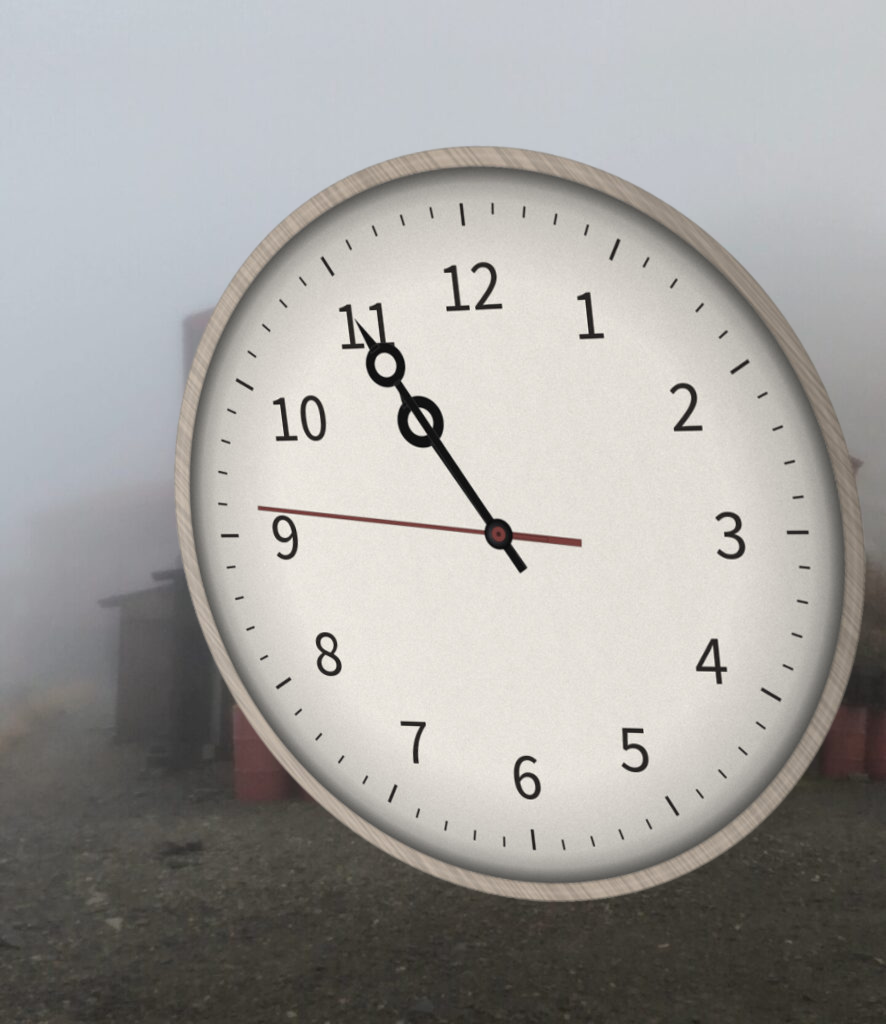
**10:54:46**
